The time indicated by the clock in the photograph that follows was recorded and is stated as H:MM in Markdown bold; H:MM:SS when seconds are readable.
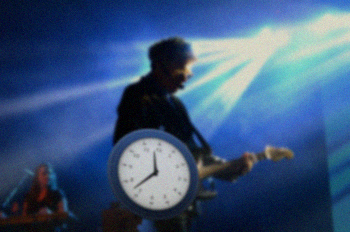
**11:37**
